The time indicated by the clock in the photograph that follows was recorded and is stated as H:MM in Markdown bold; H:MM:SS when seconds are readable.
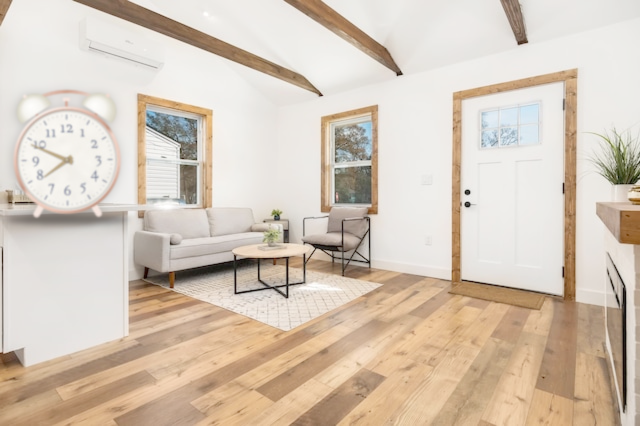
**7:49**
